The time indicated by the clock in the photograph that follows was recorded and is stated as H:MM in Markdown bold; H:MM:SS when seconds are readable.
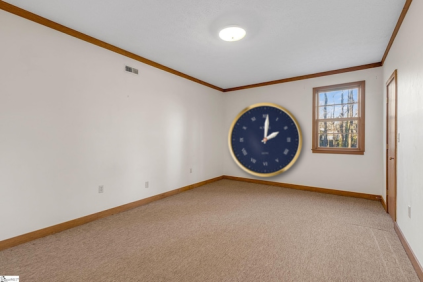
**2:01**
